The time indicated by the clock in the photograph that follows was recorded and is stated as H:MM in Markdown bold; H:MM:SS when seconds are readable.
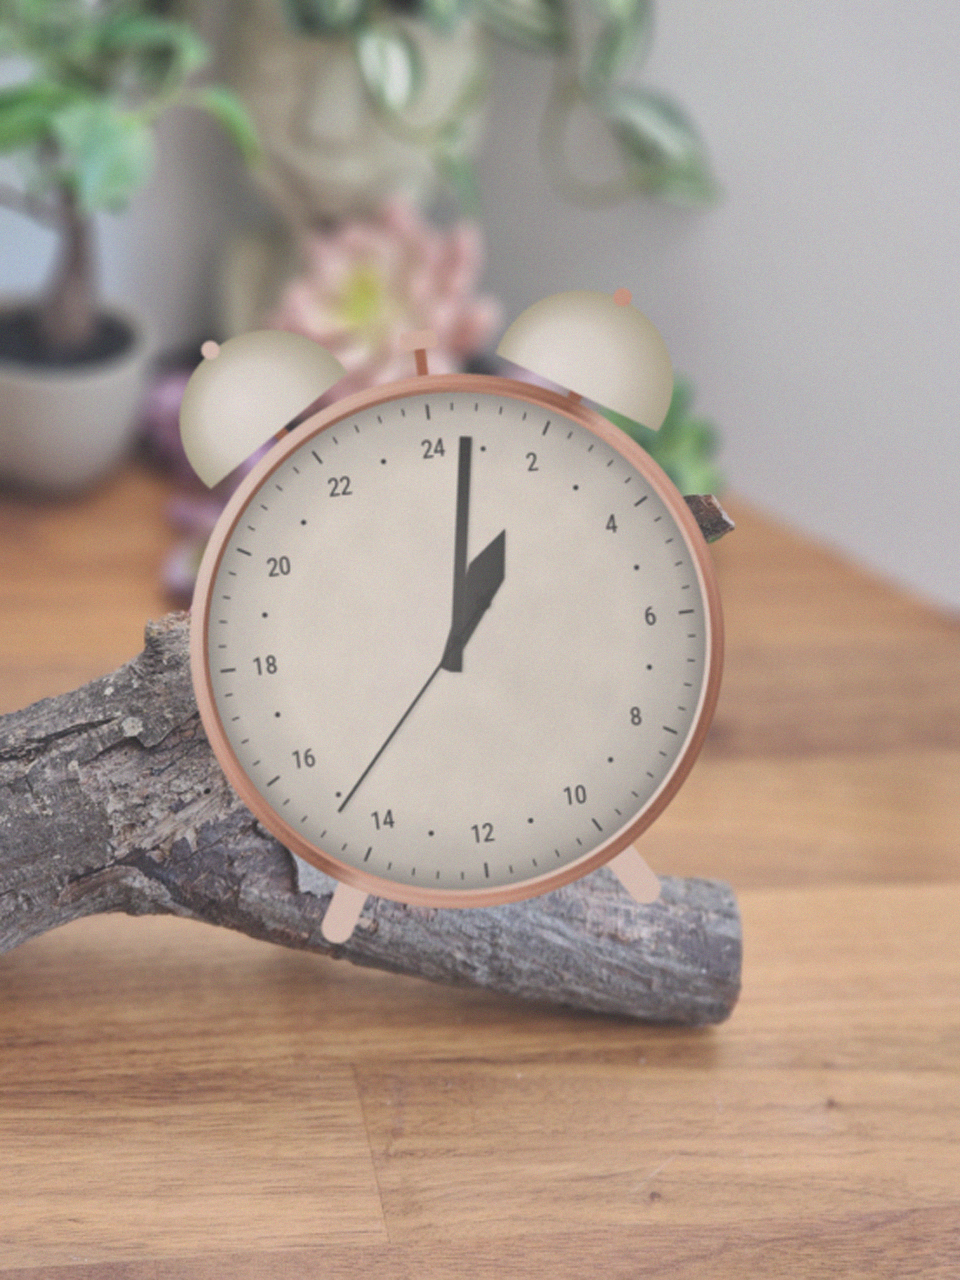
**2:01:37**
